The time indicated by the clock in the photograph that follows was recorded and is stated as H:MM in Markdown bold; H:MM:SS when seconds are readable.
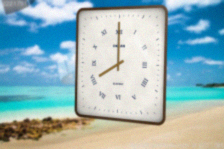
**8:00**
